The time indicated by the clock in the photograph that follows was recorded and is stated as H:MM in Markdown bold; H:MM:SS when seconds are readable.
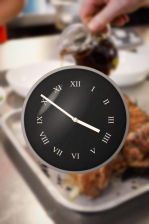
**3:51**
